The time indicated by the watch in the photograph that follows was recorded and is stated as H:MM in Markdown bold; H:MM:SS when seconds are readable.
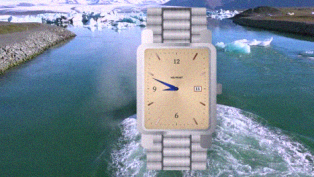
**8:49**
